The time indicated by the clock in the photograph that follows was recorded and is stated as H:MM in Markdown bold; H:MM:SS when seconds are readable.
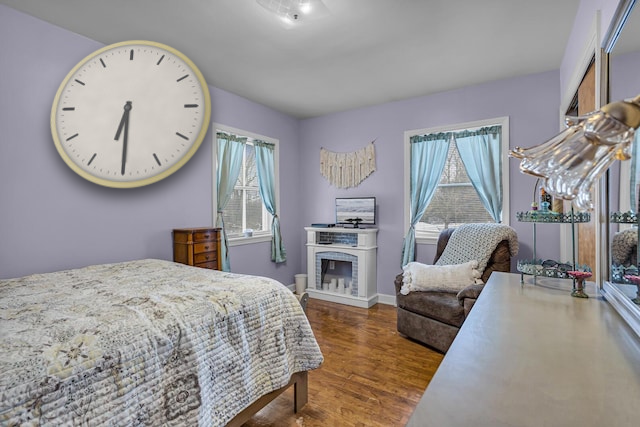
**6:30**
